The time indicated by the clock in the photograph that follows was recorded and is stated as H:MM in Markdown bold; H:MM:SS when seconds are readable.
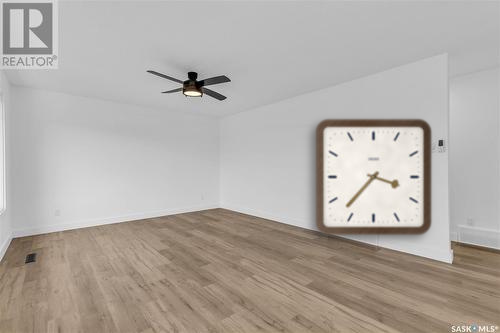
**3:37**
